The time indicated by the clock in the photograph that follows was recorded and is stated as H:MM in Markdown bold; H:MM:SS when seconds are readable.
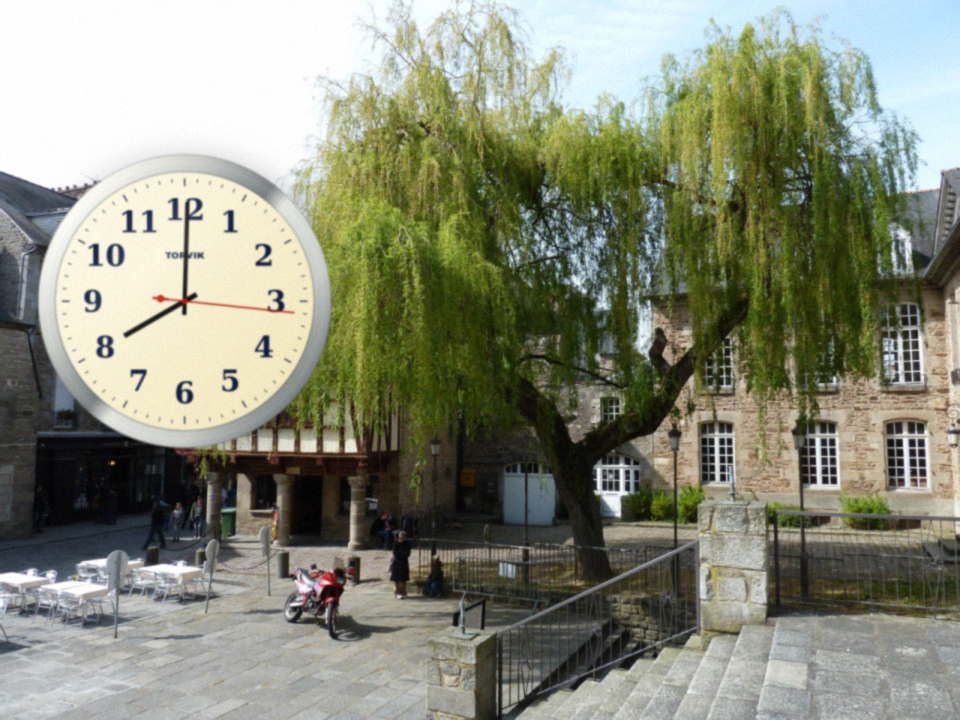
**8:00:16**
